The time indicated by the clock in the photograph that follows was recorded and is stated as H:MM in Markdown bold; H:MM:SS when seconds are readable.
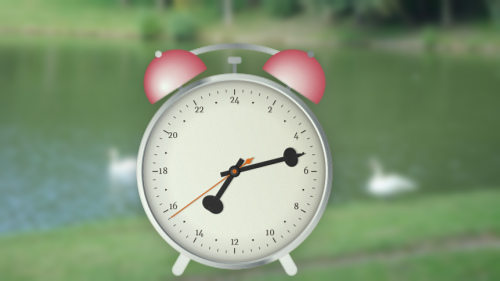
**14:12:39**
